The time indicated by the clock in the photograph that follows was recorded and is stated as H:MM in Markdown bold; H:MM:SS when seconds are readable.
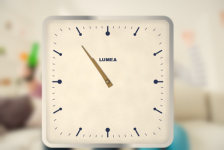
**10:54**
